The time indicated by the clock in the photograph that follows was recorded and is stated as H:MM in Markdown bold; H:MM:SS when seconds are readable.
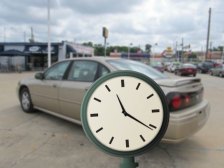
**11:21**
